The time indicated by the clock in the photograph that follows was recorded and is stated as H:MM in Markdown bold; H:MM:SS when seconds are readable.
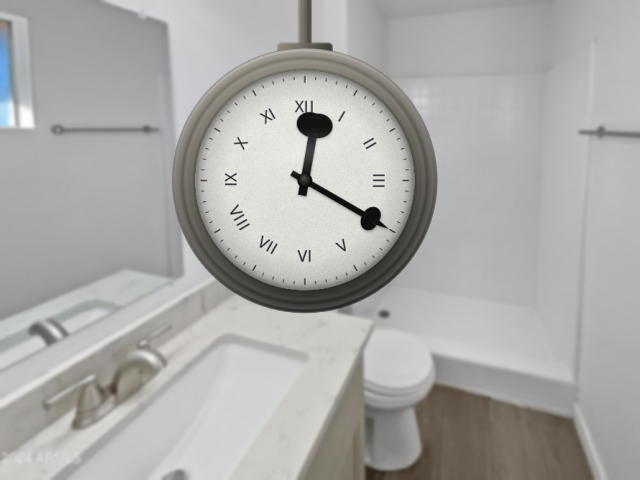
**12:20**
